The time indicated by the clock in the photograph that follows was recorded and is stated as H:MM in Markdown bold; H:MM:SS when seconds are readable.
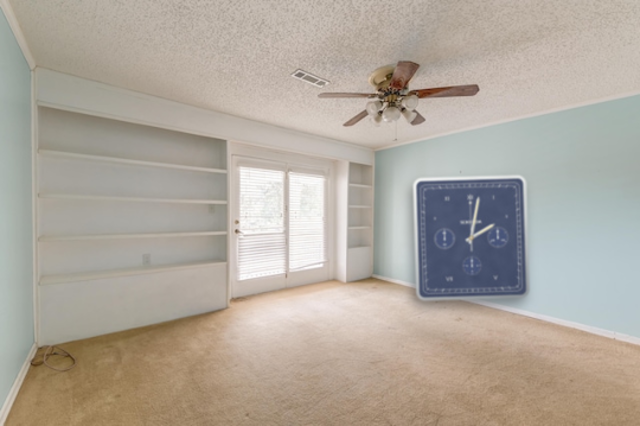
**2:02**
